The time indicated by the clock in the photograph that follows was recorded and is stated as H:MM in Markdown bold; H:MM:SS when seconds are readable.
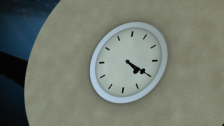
**4:20**
